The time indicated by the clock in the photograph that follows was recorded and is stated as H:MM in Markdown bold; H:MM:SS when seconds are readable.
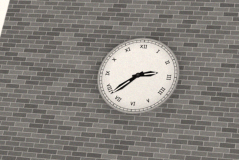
**2:38**
